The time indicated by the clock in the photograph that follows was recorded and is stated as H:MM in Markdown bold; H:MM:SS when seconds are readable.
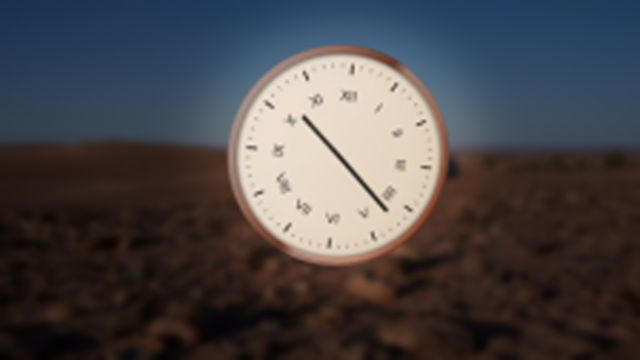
**10:22**
